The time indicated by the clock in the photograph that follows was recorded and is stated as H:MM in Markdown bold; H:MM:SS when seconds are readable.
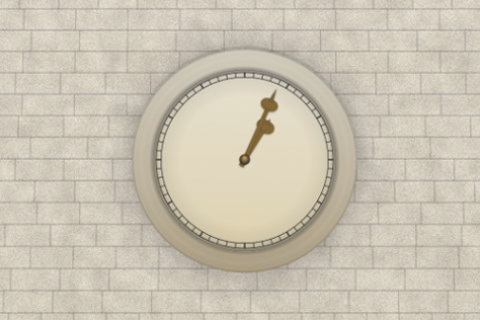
**1:04**
